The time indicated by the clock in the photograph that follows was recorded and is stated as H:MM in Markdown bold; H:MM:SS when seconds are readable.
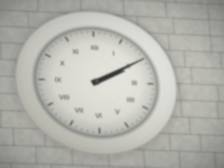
**2:10**
